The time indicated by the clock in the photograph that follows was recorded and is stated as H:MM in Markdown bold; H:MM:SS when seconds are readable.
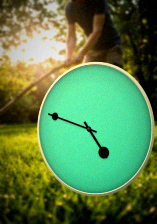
**4:48**
